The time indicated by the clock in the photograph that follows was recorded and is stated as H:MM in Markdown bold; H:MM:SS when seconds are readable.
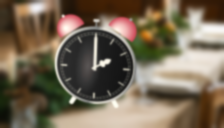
**2:00**
